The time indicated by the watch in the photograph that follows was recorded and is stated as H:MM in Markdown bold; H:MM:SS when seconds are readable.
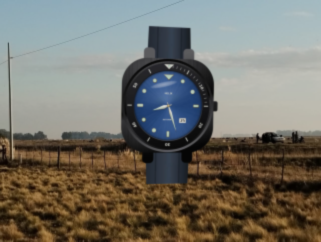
**8:27**
